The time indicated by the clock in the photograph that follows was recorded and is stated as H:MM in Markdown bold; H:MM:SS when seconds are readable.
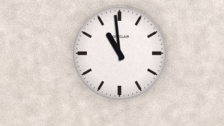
**10:59**
